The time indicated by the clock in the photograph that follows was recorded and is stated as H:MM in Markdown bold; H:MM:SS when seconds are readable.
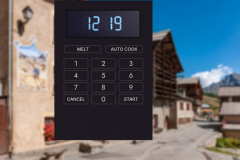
**12:19**
